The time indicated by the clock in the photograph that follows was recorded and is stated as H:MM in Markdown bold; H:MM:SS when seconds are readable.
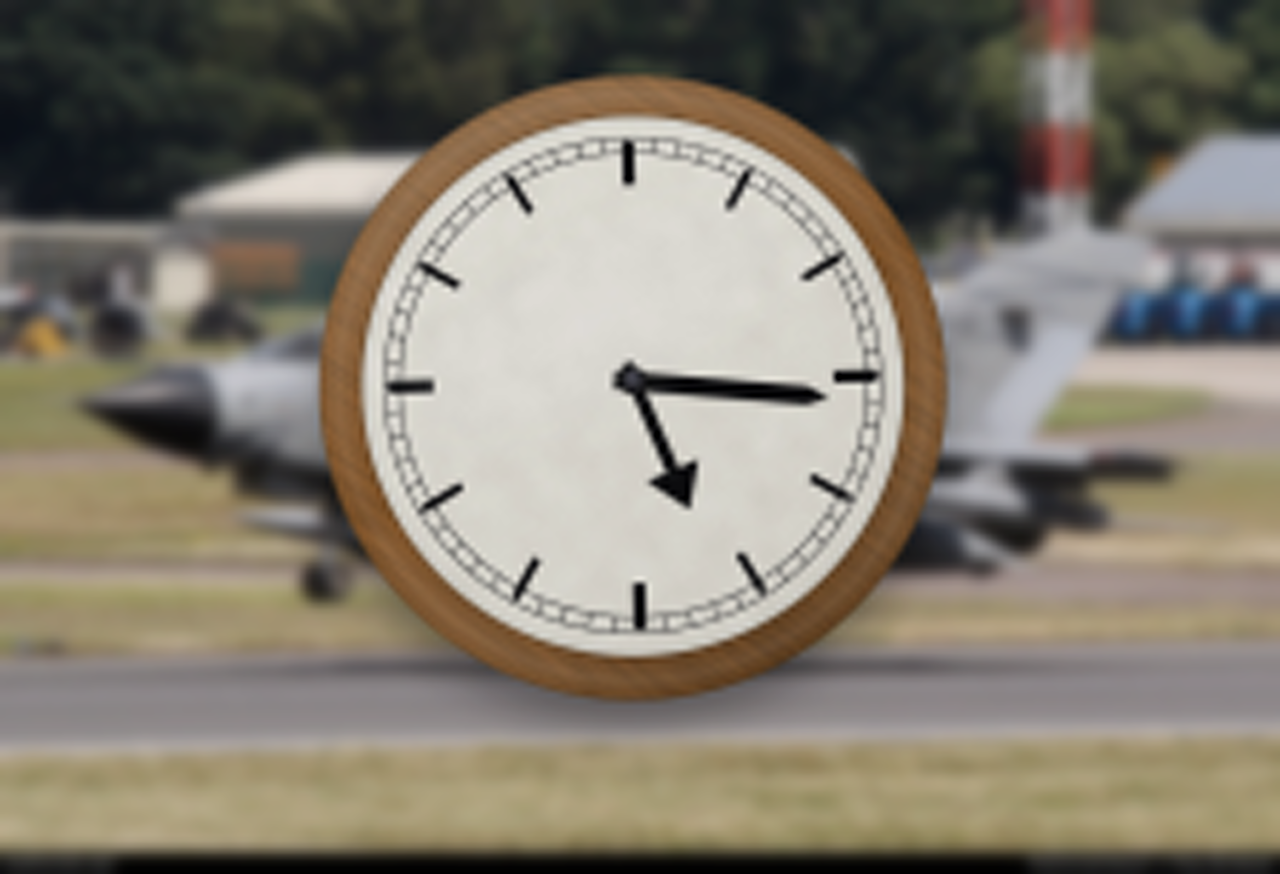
**5:16**
